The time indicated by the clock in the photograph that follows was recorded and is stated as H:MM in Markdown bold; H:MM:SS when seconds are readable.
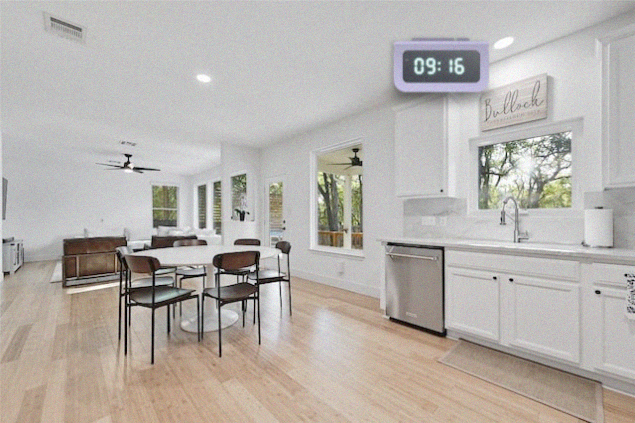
**9:16**
